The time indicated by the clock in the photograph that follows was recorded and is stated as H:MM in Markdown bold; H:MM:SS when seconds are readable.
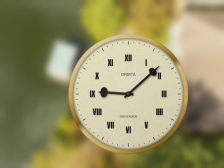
**9:08**
